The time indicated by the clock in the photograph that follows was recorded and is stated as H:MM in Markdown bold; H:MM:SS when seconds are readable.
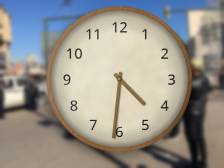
**4:31**
